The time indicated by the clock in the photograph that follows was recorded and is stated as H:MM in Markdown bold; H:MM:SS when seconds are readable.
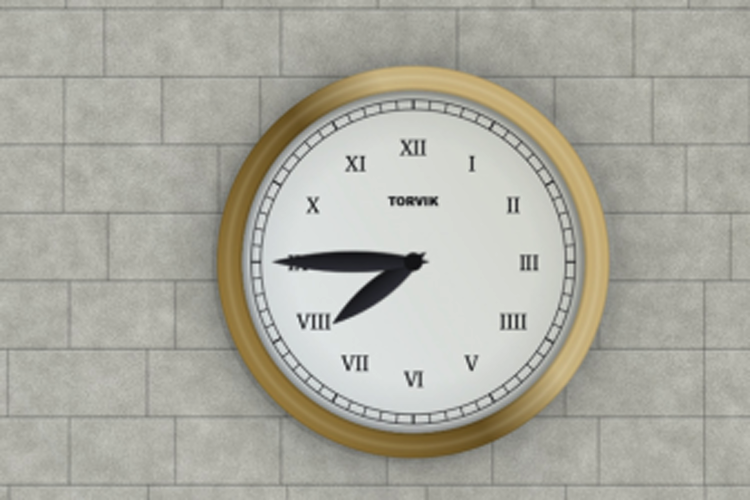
**7:45**
